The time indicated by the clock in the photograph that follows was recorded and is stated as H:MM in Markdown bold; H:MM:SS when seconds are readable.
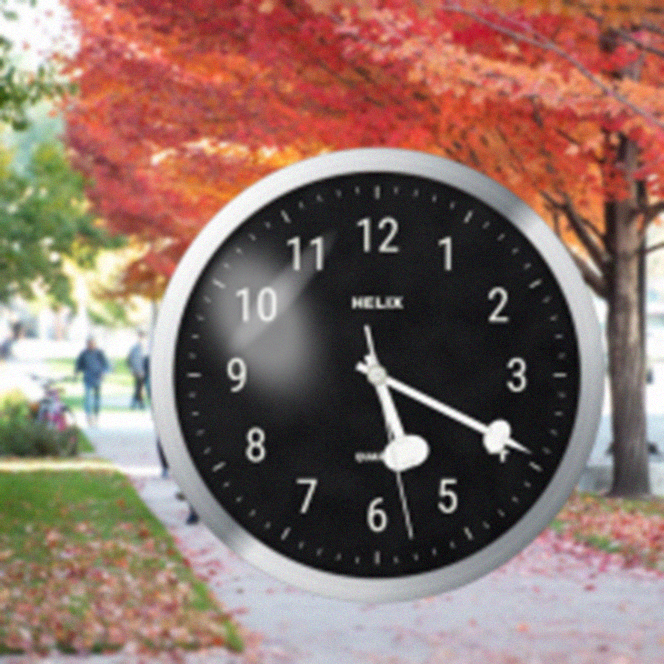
**5:19:28**
